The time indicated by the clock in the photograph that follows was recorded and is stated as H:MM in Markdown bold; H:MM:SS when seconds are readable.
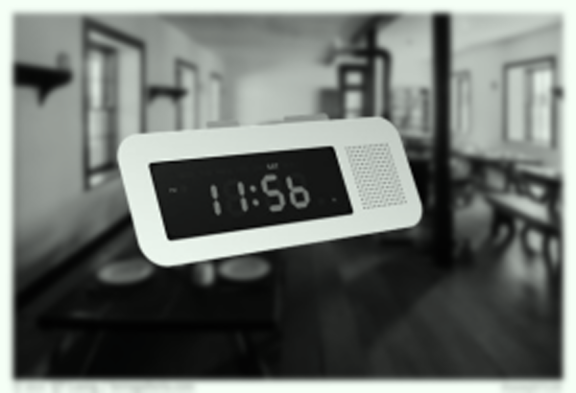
**11:56**
